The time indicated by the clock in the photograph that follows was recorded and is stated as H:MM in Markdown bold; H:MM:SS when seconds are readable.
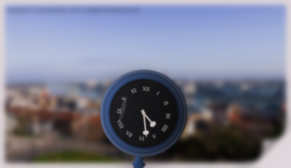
**4:28**
